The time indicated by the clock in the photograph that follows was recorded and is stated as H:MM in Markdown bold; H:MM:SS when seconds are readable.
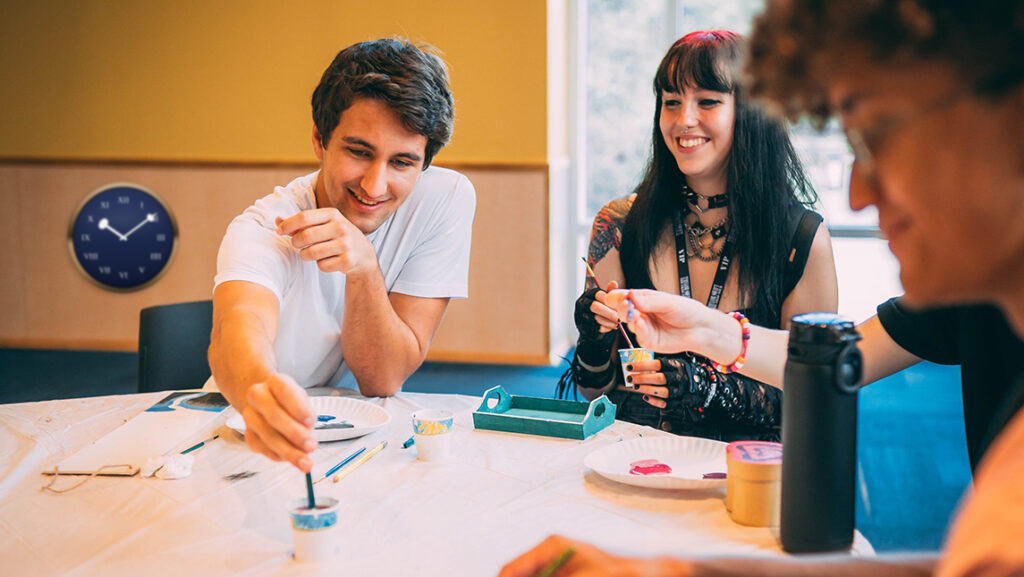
**10:09**
